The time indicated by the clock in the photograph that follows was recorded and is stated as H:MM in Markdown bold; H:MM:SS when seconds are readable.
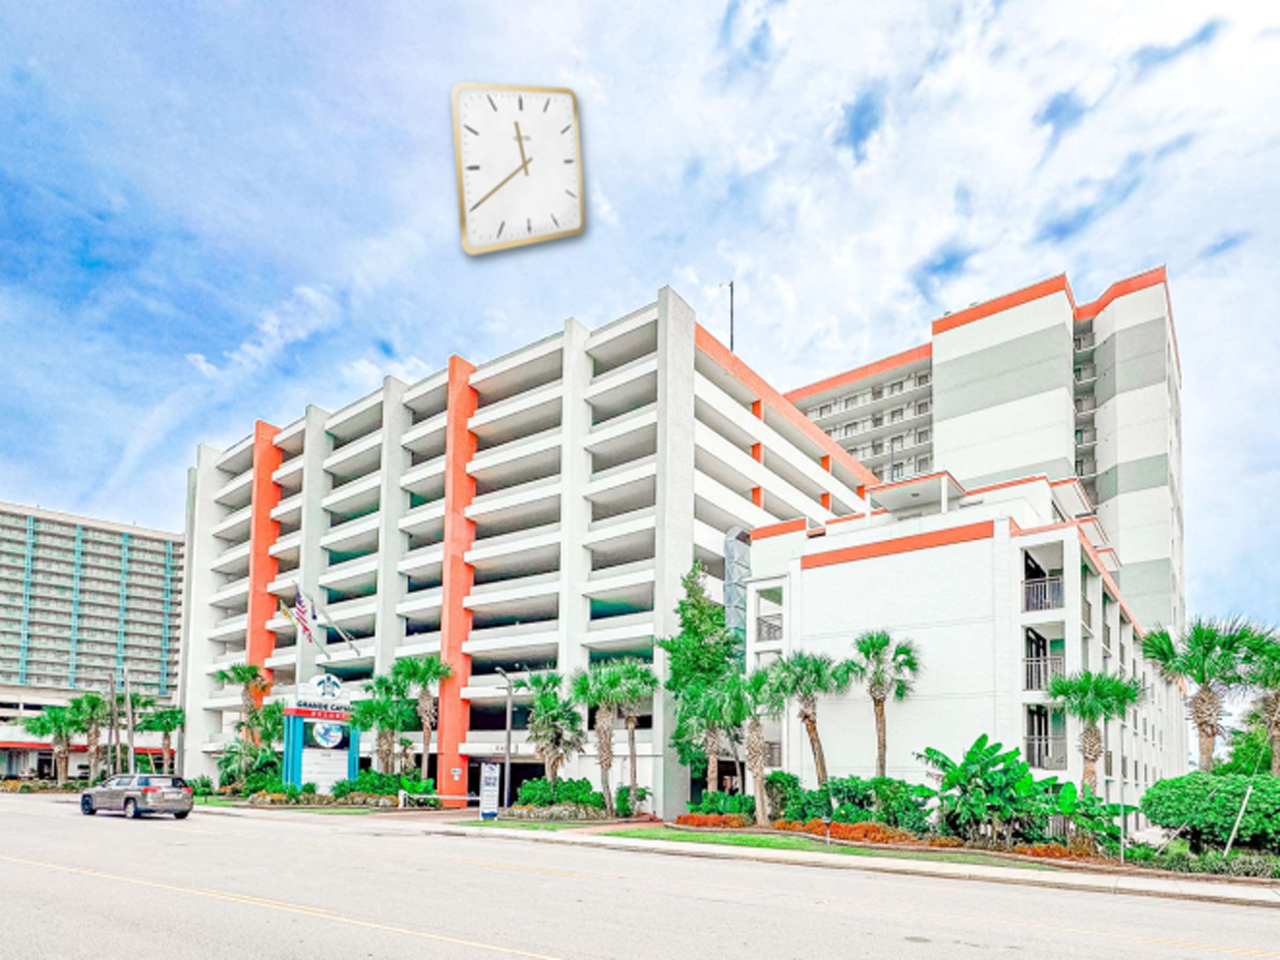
**11:40**
